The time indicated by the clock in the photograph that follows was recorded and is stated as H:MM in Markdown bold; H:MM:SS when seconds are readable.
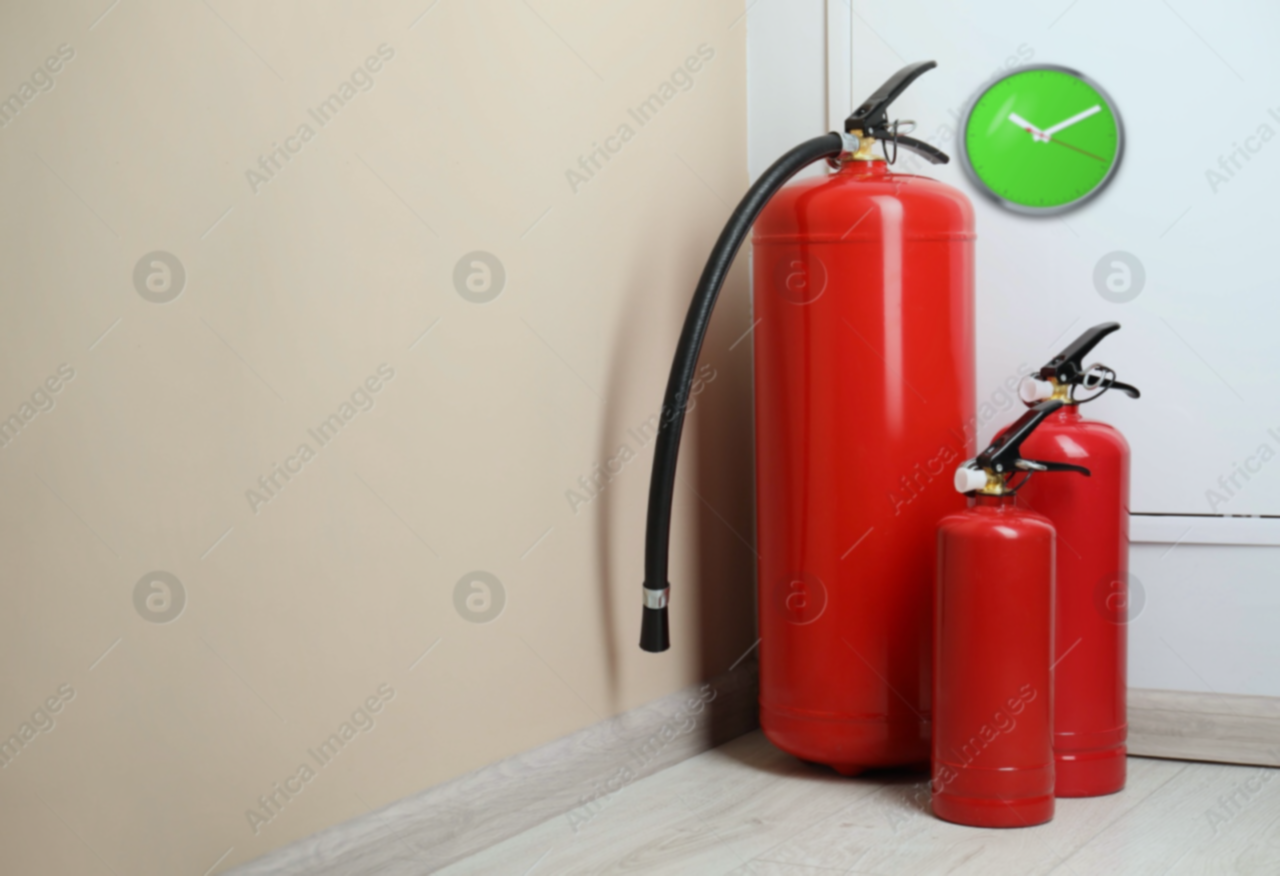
**10:10:19**
